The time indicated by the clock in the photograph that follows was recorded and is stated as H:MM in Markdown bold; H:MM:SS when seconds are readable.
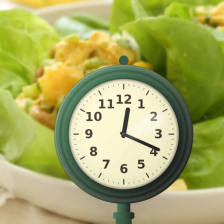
**12:19**
